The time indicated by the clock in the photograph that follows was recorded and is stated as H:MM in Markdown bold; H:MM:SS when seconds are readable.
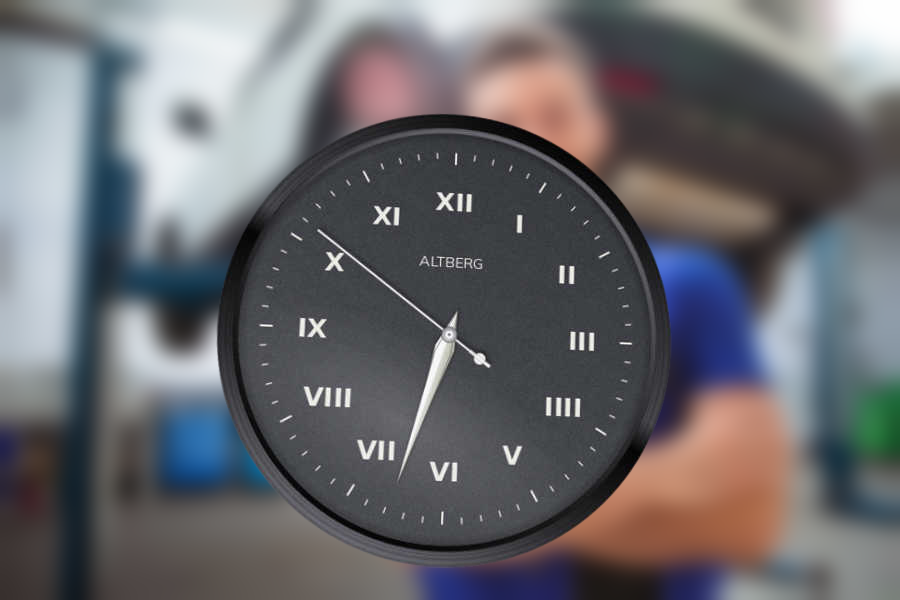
**6:32:51**
